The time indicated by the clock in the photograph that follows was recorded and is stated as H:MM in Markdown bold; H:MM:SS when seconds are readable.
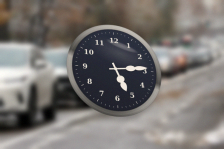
**5:14**
